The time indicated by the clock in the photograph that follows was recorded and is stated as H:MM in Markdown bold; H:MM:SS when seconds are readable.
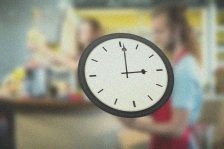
**3:01**
